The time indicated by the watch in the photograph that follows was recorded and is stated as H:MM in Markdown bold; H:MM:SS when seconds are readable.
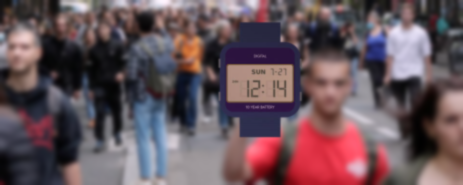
**12:14**
